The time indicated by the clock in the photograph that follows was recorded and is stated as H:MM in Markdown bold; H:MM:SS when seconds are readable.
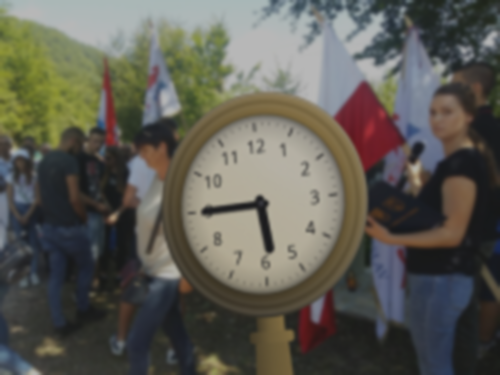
**5:45**
